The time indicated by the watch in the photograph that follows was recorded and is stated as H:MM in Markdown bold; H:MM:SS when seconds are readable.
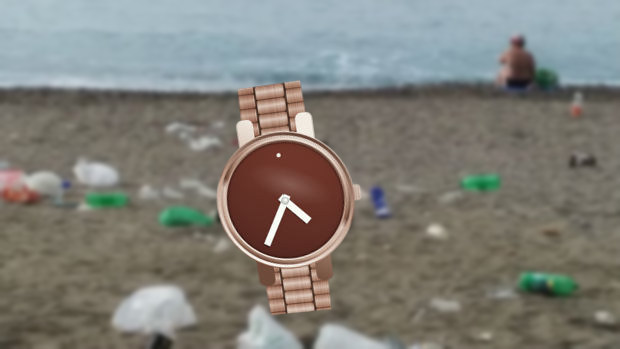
**4:35**
